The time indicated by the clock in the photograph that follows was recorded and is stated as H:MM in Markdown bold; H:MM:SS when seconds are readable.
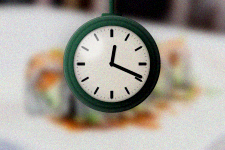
**12:19**
